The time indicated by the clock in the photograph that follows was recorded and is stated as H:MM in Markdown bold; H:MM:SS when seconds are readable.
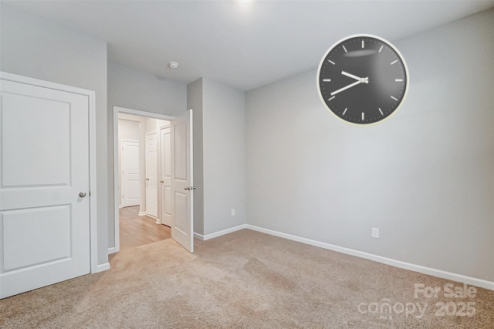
**9:41**
